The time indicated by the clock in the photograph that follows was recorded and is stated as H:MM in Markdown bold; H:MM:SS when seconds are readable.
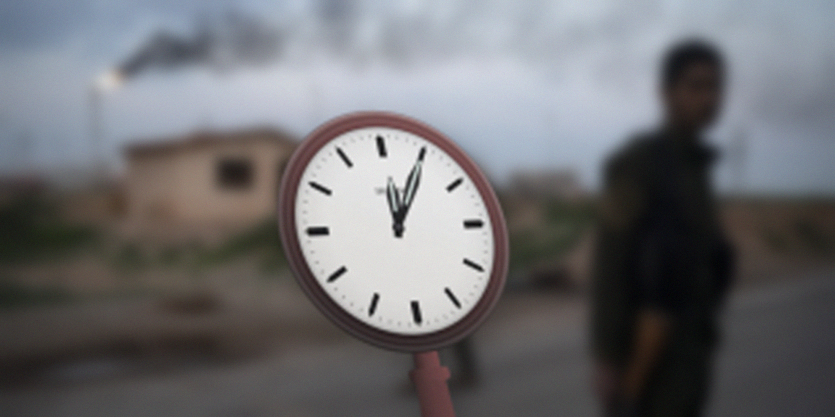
**12:05**
